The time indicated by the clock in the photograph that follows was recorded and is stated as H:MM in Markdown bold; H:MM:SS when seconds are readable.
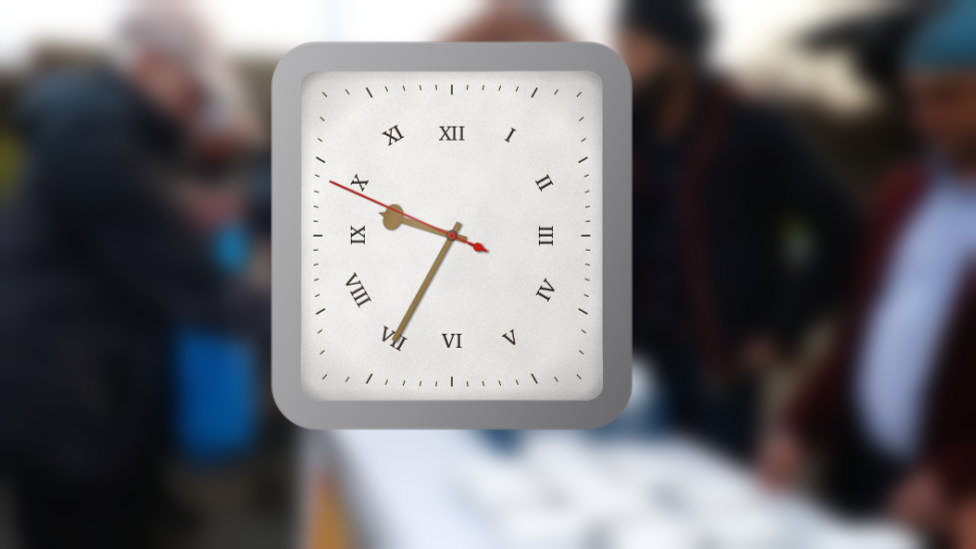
**9:34:49**
